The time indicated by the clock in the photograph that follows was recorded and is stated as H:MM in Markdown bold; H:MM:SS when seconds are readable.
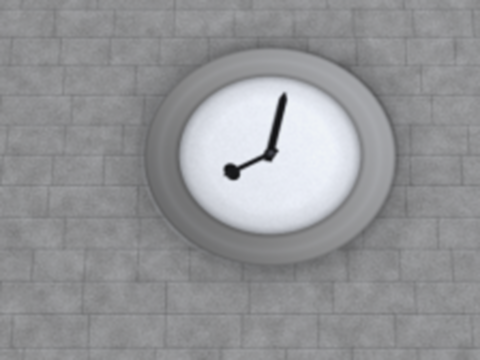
**8:02**
